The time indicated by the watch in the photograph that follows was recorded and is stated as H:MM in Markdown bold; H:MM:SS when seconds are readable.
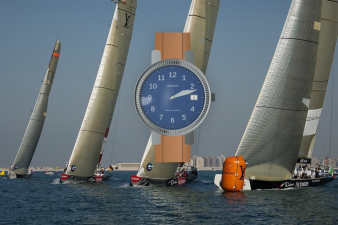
**2:12**
